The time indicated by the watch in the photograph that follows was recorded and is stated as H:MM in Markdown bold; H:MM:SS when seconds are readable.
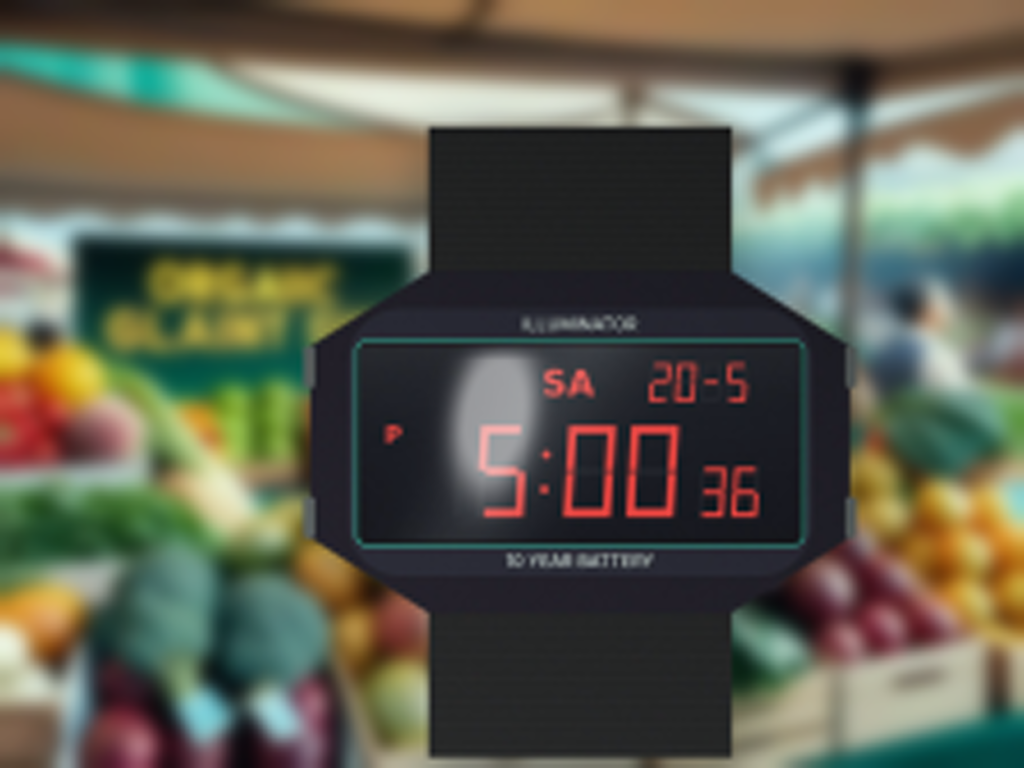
**5:00:36**
